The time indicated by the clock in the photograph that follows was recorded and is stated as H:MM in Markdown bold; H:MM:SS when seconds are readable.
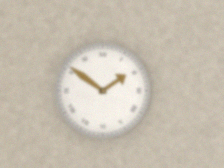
**1:51**
